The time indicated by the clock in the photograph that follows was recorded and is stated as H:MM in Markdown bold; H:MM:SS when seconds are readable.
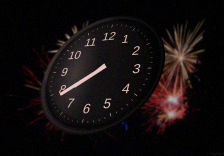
**7:39**
